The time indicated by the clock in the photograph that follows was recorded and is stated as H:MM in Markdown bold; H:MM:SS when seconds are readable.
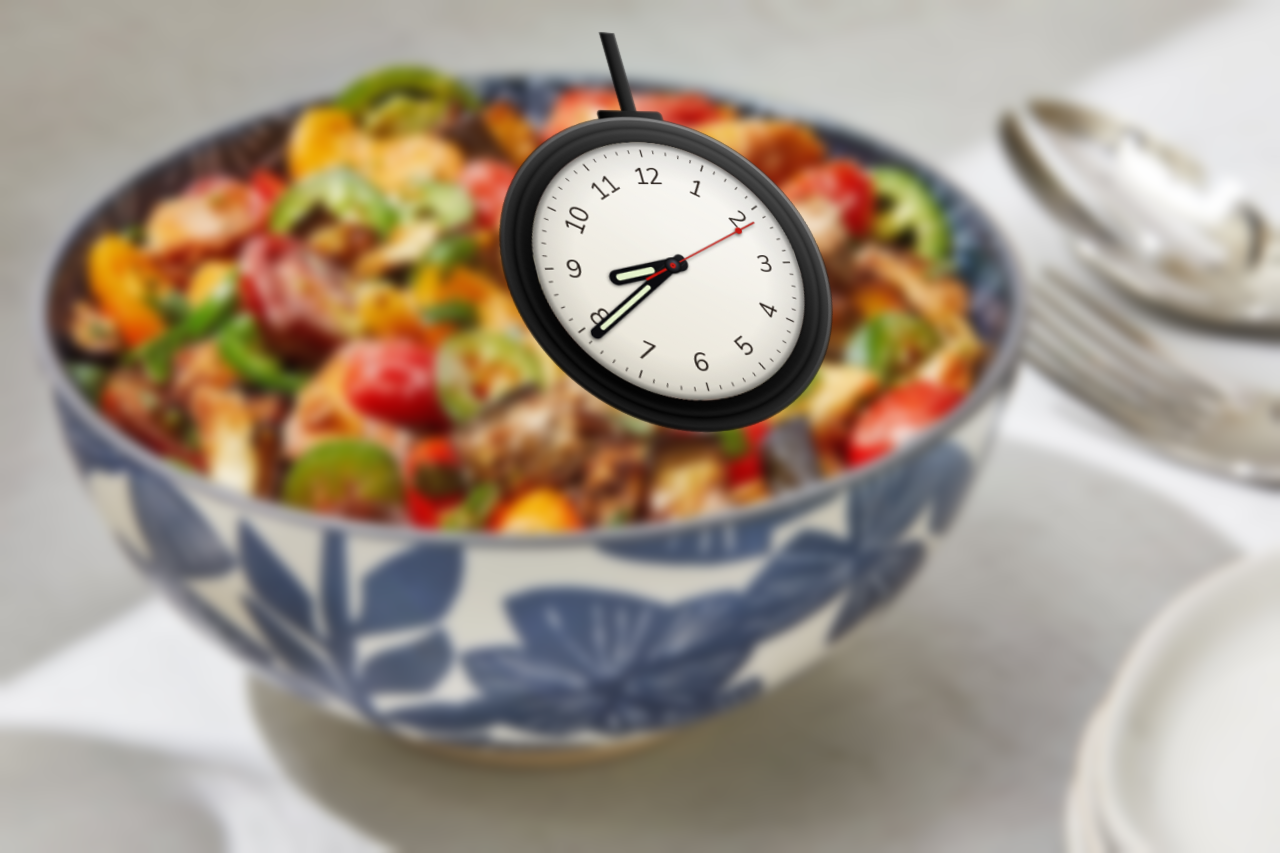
**8:39:11**
